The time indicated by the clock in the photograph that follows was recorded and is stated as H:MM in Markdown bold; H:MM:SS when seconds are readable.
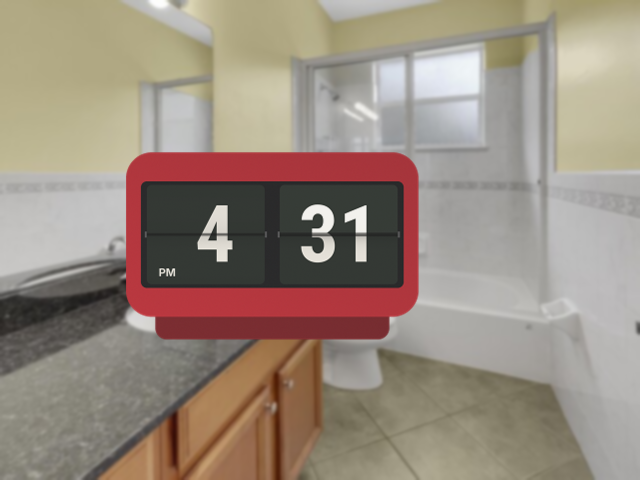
**4:31**
